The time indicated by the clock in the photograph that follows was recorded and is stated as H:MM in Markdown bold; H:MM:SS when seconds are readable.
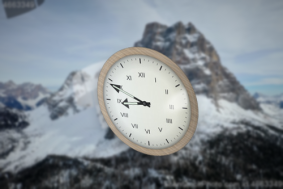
**8:49**
